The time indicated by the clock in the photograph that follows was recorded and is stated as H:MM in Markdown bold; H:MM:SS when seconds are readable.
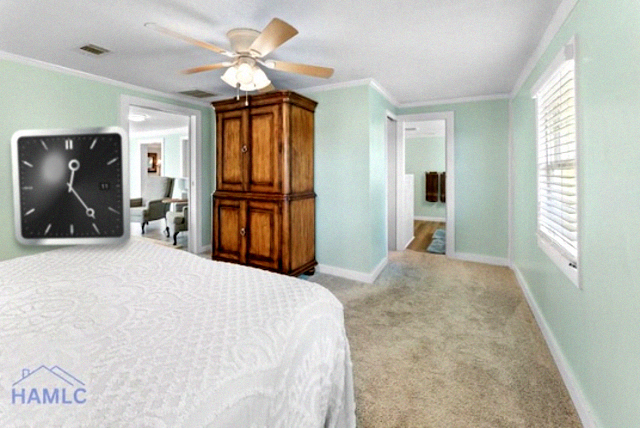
**12:24**
